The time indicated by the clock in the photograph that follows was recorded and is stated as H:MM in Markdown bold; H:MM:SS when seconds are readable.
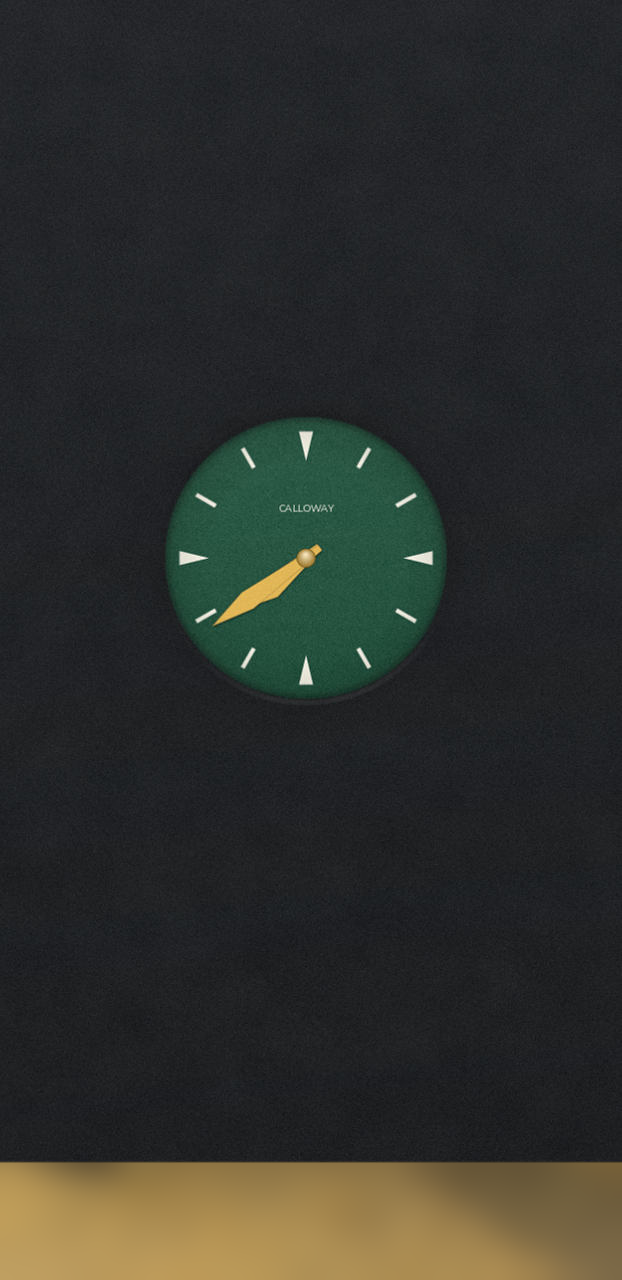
**7:39**
